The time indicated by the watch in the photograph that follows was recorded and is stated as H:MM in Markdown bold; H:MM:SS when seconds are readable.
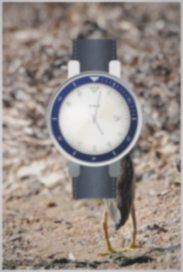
**5:02**
